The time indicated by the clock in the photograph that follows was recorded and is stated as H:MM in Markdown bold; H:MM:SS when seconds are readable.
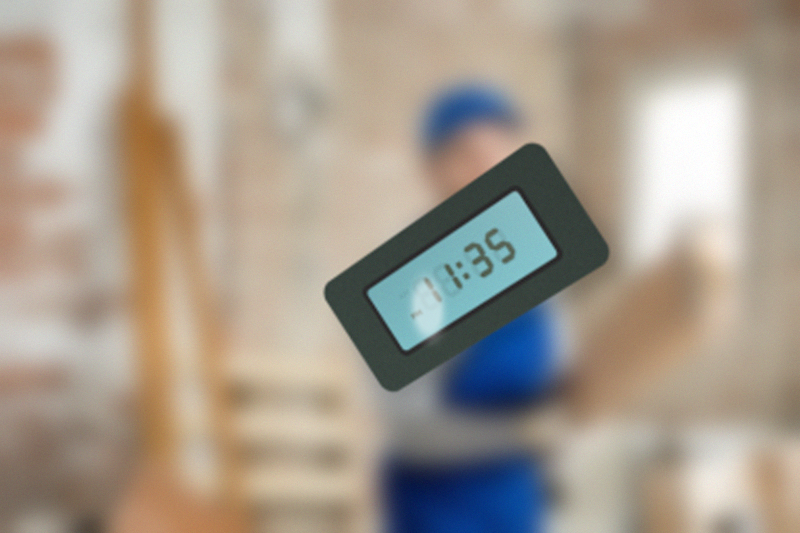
**11:35**
